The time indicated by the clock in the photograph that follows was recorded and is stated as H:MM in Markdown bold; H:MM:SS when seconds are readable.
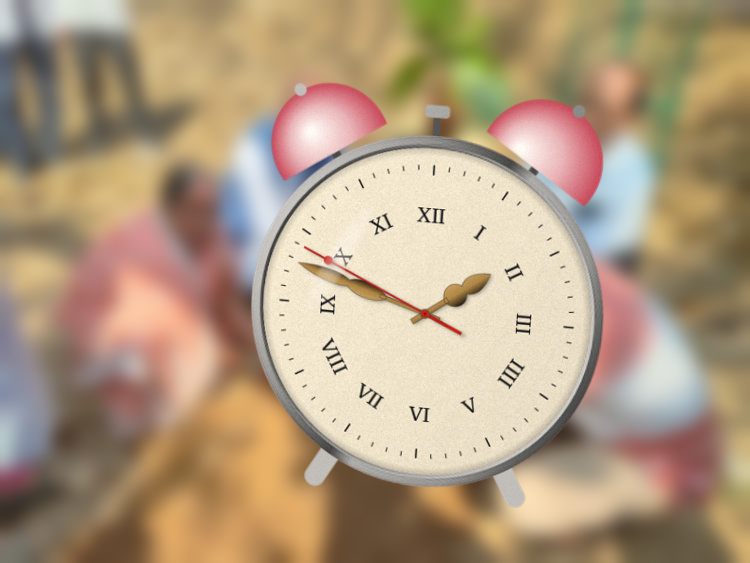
**1:47:49**
